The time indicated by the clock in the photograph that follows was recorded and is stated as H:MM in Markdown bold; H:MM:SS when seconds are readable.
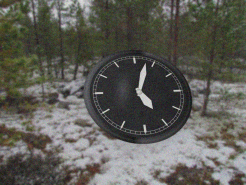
**5:03**
